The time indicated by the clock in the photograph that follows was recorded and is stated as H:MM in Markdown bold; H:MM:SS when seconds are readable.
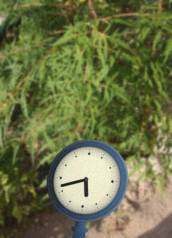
**5:42**
